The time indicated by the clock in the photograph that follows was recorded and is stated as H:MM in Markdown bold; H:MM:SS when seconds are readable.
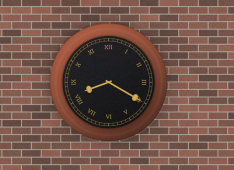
**8:20**
